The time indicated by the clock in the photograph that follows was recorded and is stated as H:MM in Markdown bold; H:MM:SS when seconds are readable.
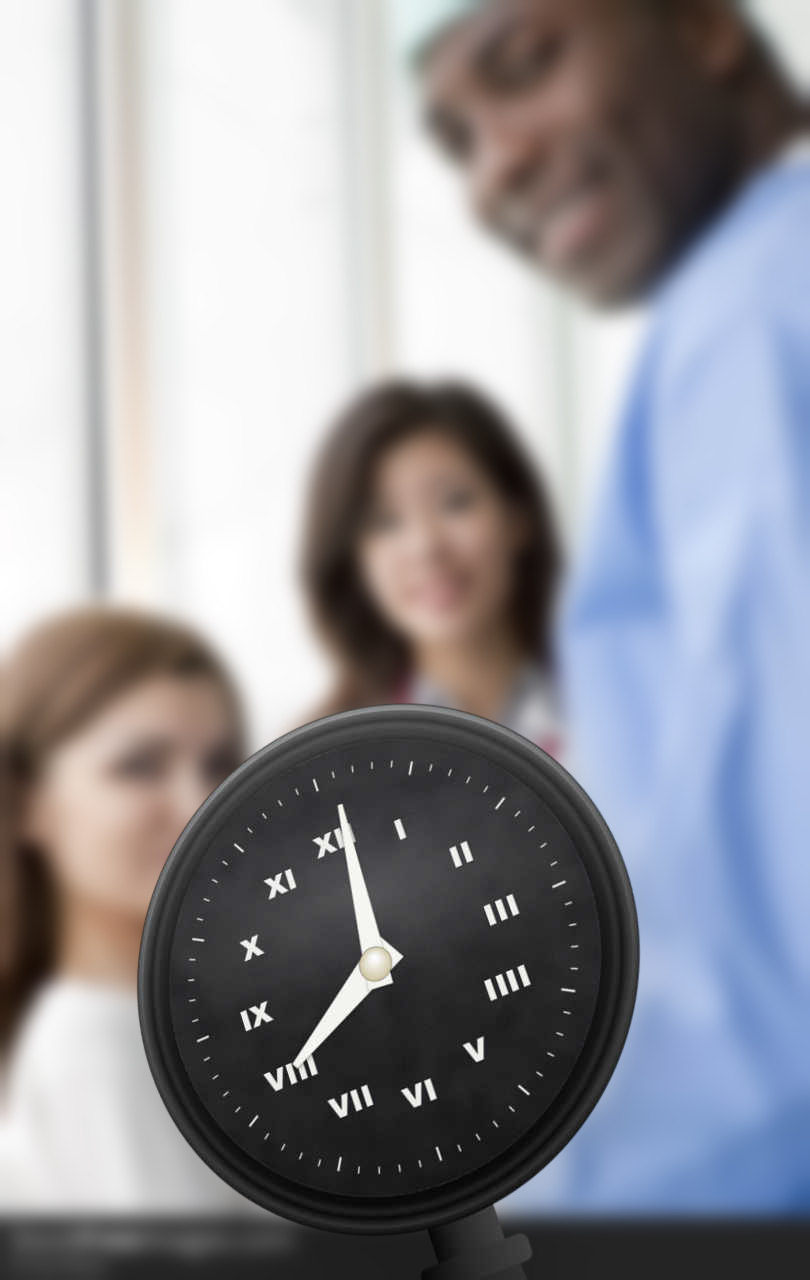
**8:01**
